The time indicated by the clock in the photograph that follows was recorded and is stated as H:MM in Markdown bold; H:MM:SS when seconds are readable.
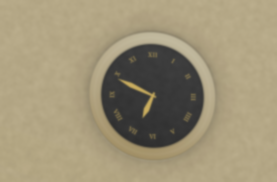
**6:49**
